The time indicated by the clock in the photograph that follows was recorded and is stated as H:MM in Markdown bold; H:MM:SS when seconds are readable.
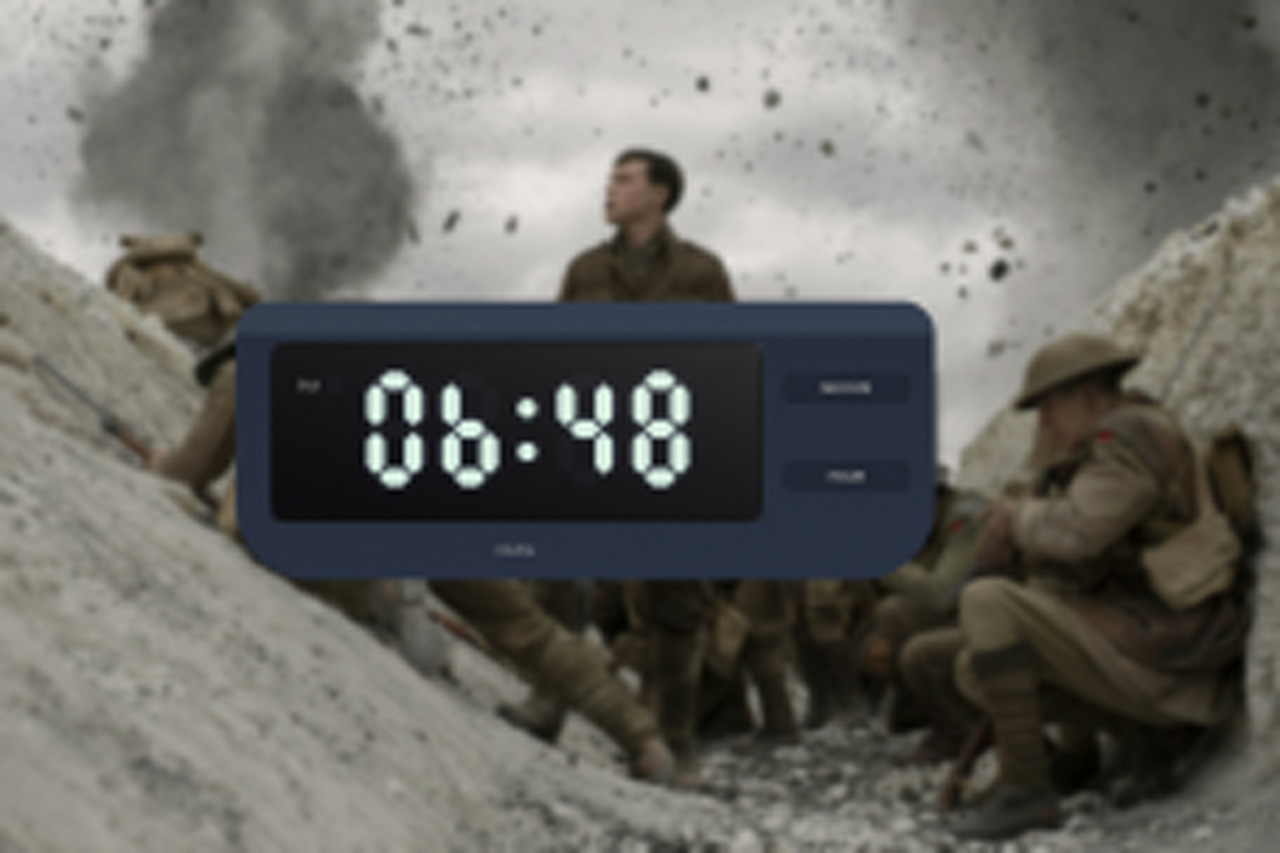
**6:48**
